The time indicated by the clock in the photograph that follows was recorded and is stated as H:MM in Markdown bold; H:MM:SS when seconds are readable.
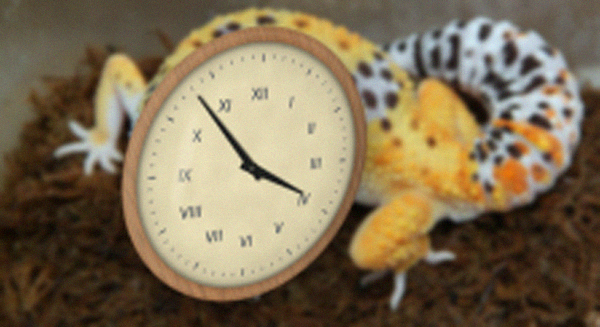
**3:53**
